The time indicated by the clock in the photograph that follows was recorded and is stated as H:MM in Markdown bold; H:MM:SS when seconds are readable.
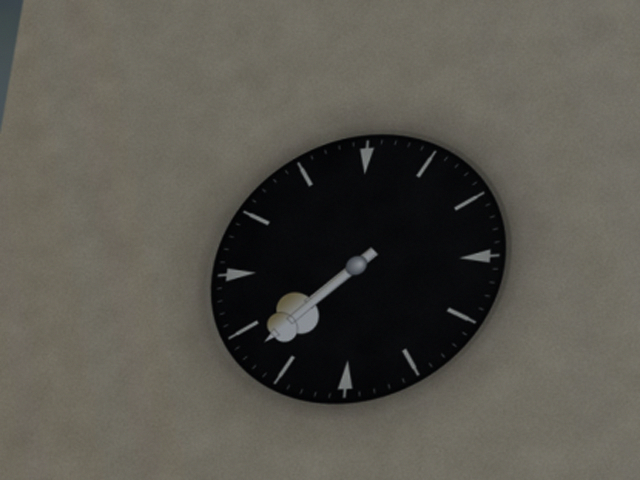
**7:38**
